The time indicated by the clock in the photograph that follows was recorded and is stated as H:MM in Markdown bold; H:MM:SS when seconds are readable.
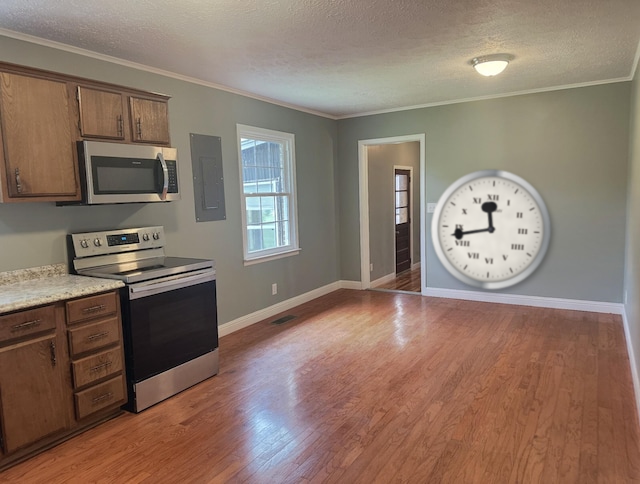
**11:43**
